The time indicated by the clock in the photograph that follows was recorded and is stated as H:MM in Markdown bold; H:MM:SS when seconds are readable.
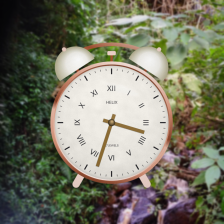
**3:33**
